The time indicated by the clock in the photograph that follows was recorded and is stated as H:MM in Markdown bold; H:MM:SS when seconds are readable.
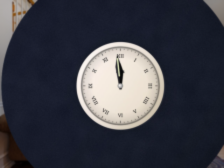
**11:59**
